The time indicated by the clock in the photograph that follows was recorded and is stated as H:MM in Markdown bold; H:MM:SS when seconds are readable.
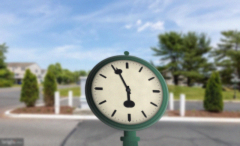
**5:56**
